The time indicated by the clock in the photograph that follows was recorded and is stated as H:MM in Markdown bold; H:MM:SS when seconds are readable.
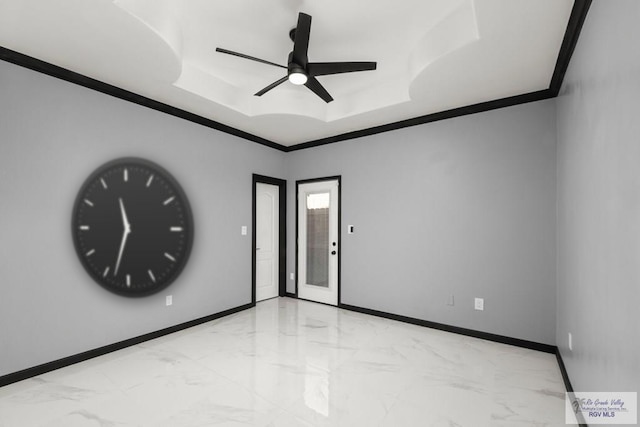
**11:33**
